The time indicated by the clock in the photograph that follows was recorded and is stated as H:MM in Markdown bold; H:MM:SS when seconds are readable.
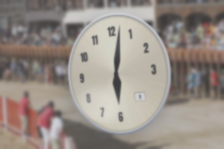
**6:02**
